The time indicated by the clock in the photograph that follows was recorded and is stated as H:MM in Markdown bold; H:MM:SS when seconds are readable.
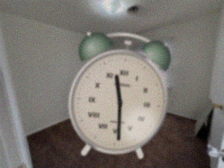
**11:29**
